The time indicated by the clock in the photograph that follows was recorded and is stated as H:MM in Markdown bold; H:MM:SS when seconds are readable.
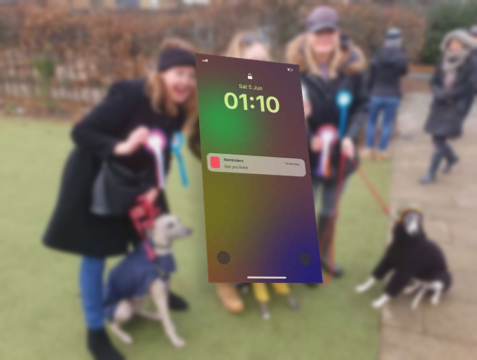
**1:10**
